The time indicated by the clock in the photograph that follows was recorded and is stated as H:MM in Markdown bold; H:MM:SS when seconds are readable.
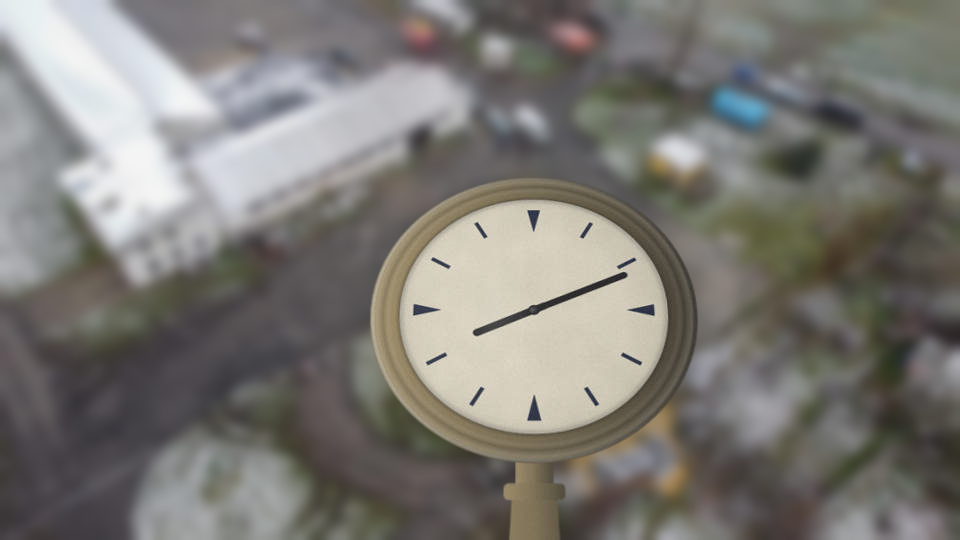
**8:11**
